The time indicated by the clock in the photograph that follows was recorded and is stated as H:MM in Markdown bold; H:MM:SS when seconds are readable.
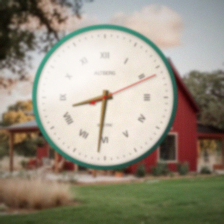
**8:31:11**
